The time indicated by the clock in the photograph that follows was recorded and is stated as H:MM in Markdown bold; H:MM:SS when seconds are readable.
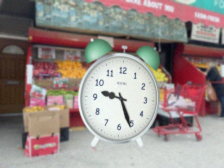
**9:26**
